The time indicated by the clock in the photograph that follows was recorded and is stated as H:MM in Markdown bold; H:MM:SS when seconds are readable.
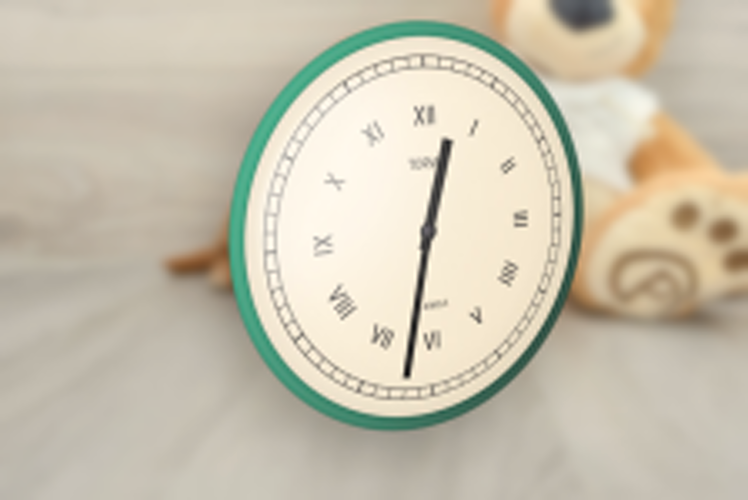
**12:32**
